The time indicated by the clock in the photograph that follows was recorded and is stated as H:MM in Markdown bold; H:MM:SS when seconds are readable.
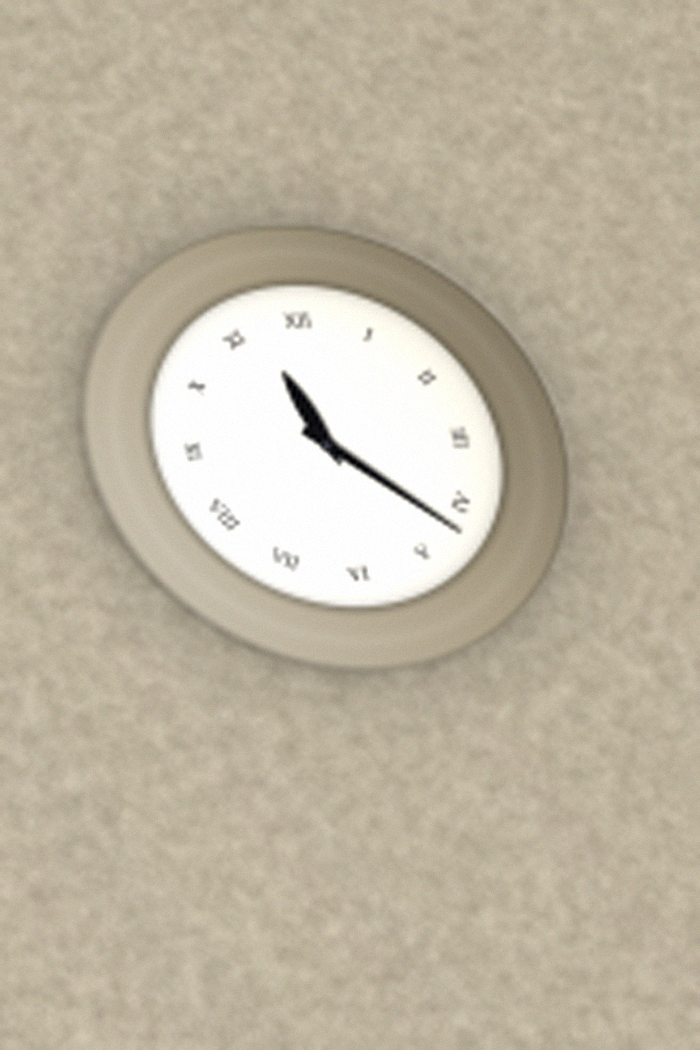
**11:22**
